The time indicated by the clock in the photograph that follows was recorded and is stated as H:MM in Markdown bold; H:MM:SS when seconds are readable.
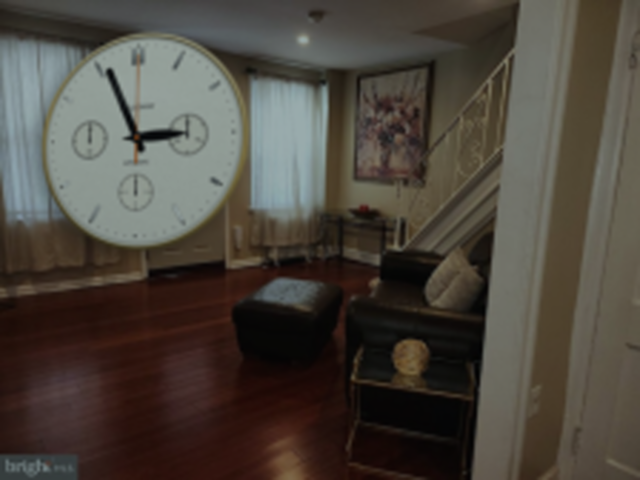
**2:56**
